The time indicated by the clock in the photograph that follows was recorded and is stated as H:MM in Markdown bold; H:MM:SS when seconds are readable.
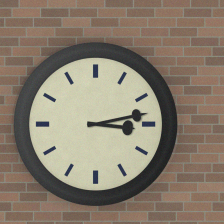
**3:13**
